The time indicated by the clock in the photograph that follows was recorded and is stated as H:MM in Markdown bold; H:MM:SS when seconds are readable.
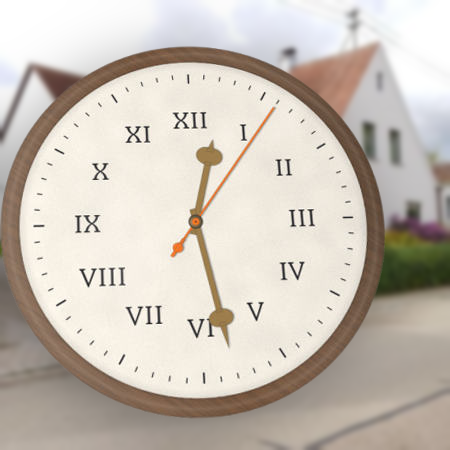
**12:28:06**
